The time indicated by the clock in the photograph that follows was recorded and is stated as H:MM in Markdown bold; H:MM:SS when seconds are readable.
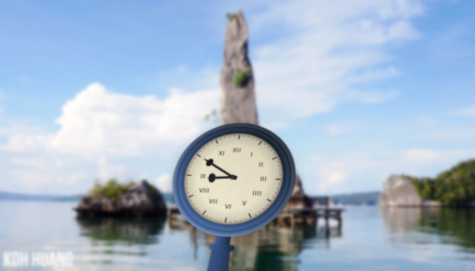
**8:50**
